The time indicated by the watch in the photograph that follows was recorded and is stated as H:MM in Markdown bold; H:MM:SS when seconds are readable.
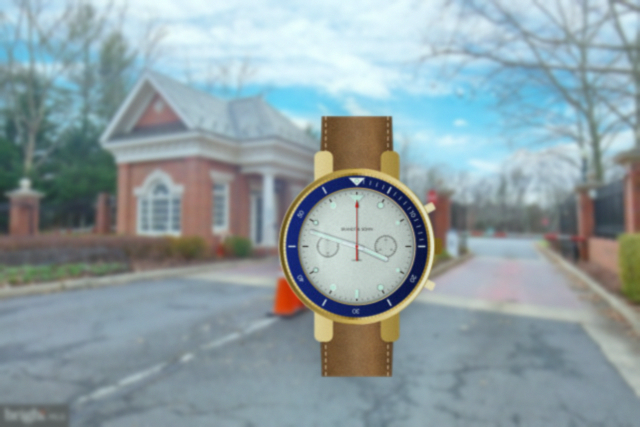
**3:48**
